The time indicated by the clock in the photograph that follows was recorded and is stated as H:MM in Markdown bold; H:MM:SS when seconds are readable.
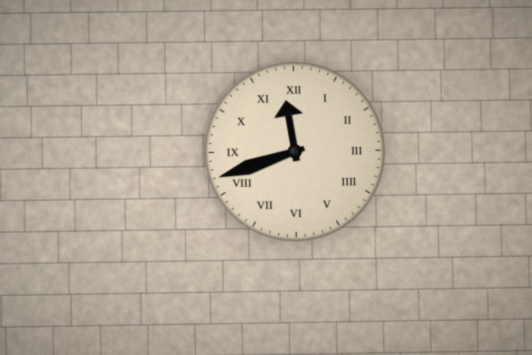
**11:42**
